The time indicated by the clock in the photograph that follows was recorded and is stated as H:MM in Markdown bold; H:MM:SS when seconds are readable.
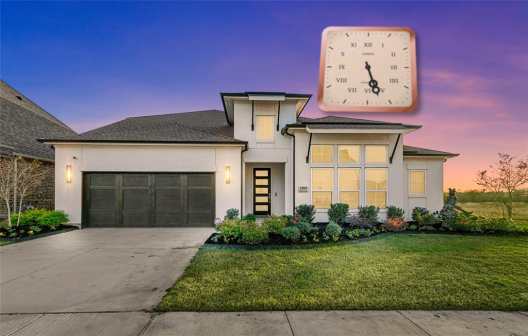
**5:27**
